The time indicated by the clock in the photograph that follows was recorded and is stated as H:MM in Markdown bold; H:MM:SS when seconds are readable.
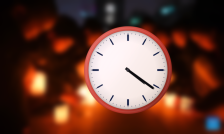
**4:21**
